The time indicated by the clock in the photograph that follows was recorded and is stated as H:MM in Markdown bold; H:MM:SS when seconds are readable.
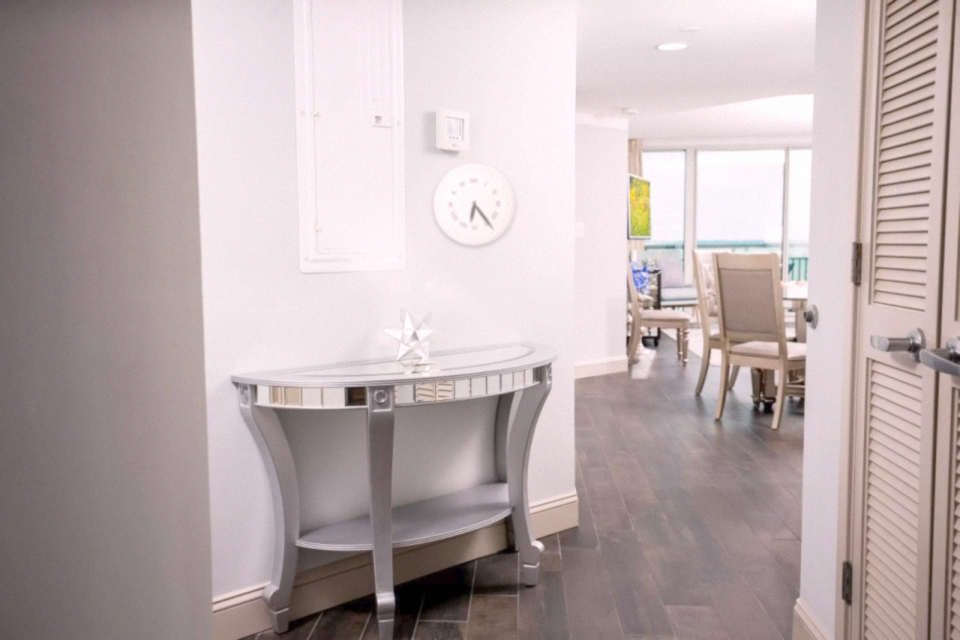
**6:24**
